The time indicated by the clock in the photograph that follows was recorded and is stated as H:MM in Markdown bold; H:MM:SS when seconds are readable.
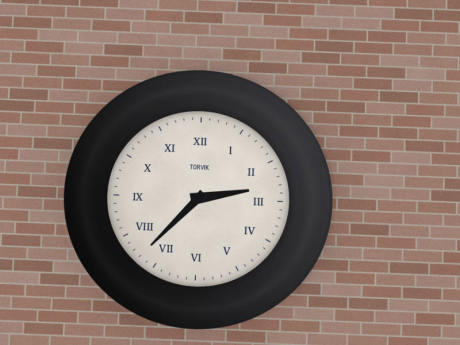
**2:37**
